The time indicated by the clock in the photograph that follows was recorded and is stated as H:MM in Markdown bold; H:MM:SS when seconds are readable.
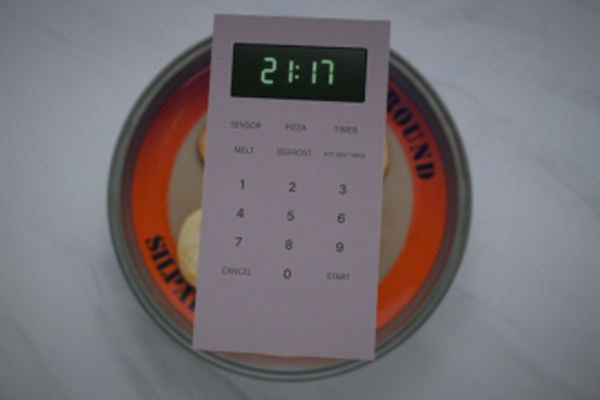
**21:17**
